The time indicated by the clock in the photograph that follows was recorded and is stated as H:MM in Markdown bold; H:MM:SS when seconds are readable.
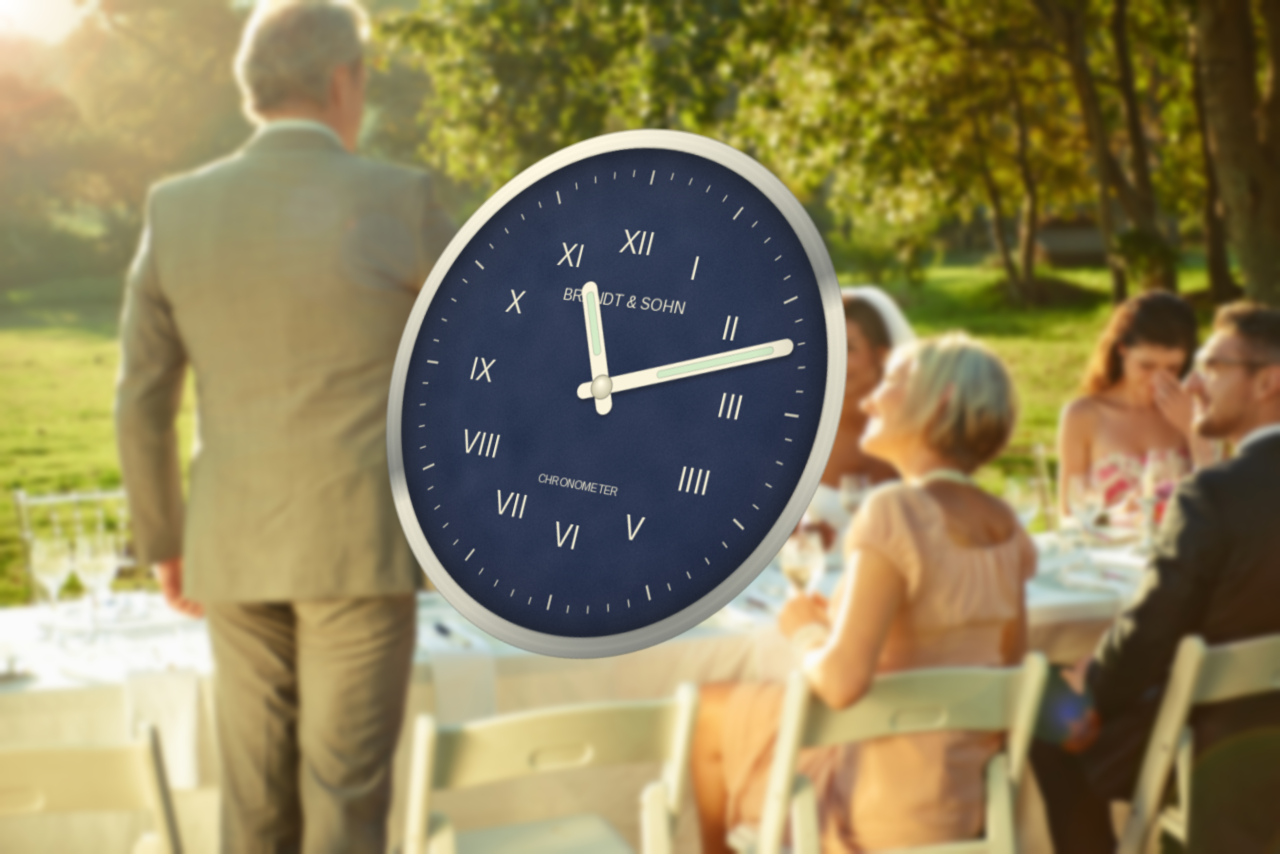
**11:12**
